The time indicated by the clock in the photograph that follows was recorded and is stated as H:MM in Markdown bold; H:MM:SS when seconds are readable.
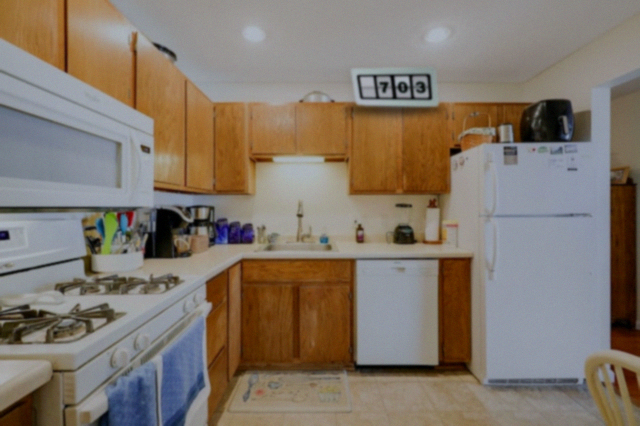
**7:03**
